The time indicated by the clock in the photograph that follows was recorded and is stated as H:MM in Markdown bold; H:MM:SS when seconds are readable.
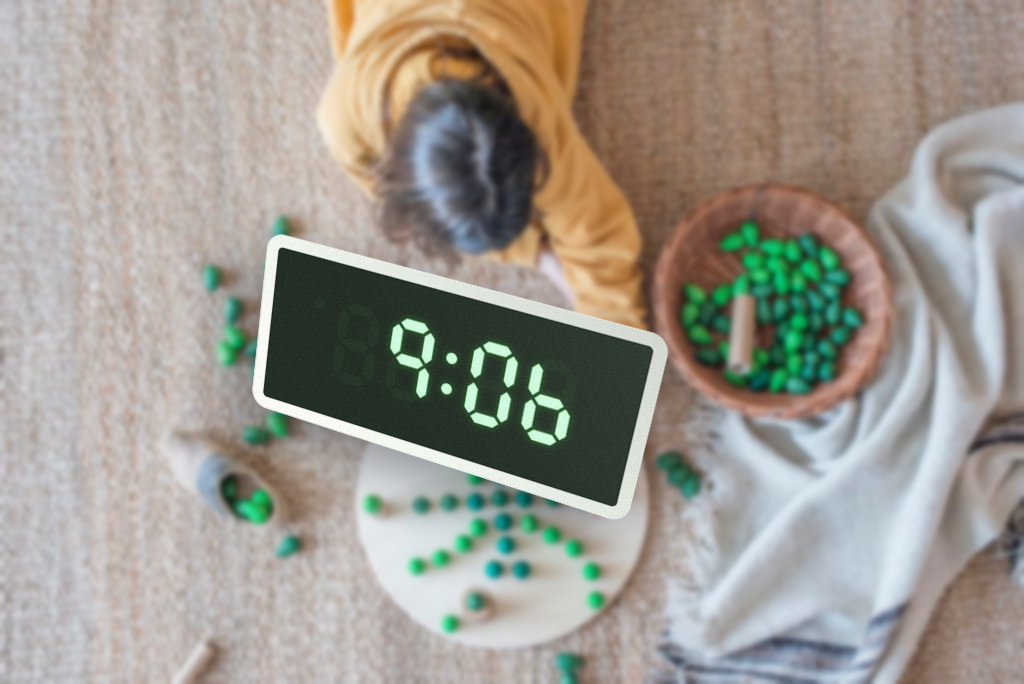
**9:06**
